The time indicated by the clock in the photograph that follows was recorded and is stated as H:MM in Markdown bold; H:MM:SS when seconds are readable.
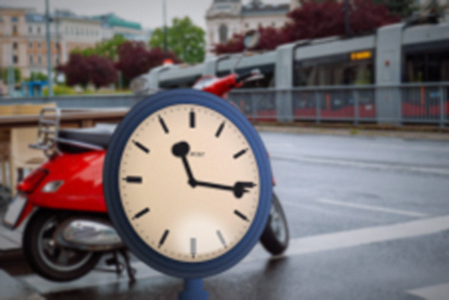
**11:16**
